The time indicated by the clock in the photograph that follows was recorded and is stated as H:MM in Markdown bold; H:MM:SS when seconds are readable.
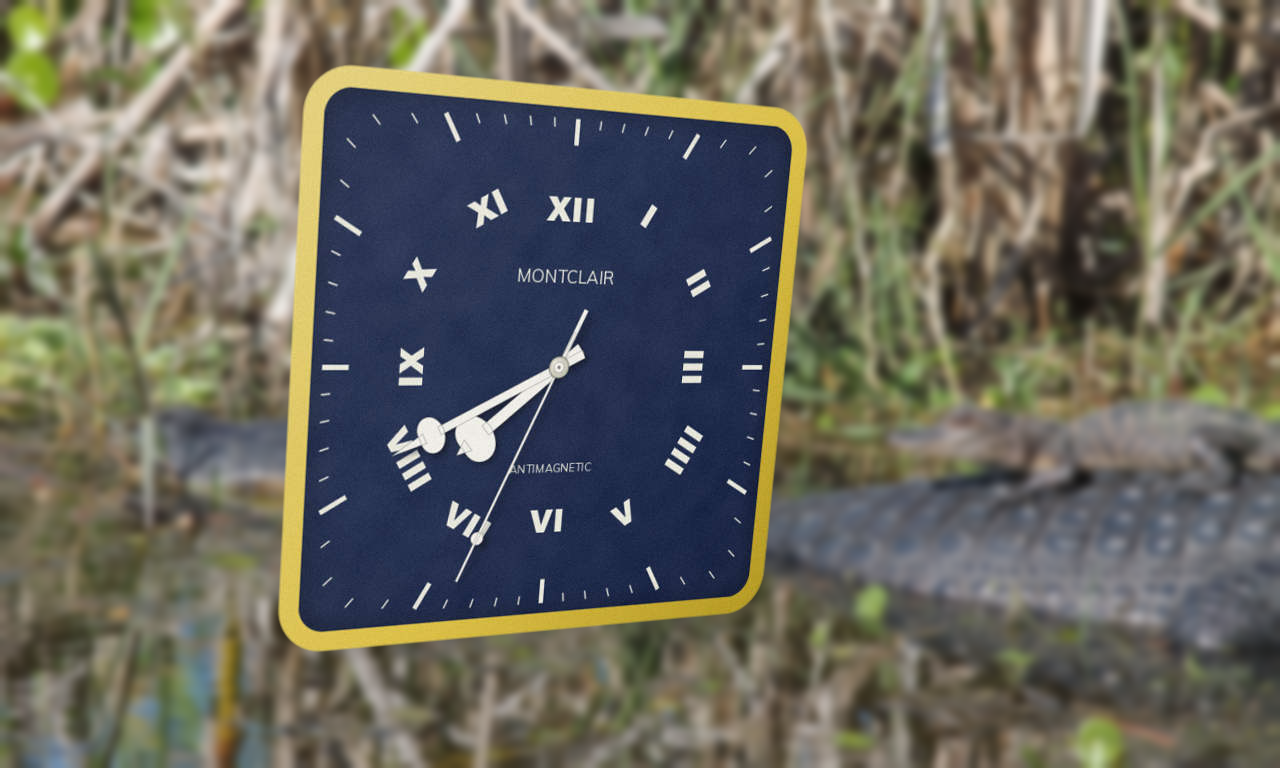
**7:40:34**
